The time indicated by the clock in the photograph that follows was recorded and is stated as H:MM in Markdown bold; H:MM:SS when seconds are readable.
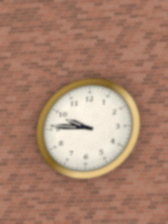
**9:46**
